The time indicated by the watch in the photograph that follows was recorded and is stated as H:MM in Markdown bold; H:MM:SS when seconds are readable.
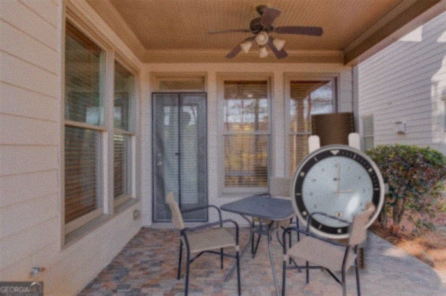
**3:01**
